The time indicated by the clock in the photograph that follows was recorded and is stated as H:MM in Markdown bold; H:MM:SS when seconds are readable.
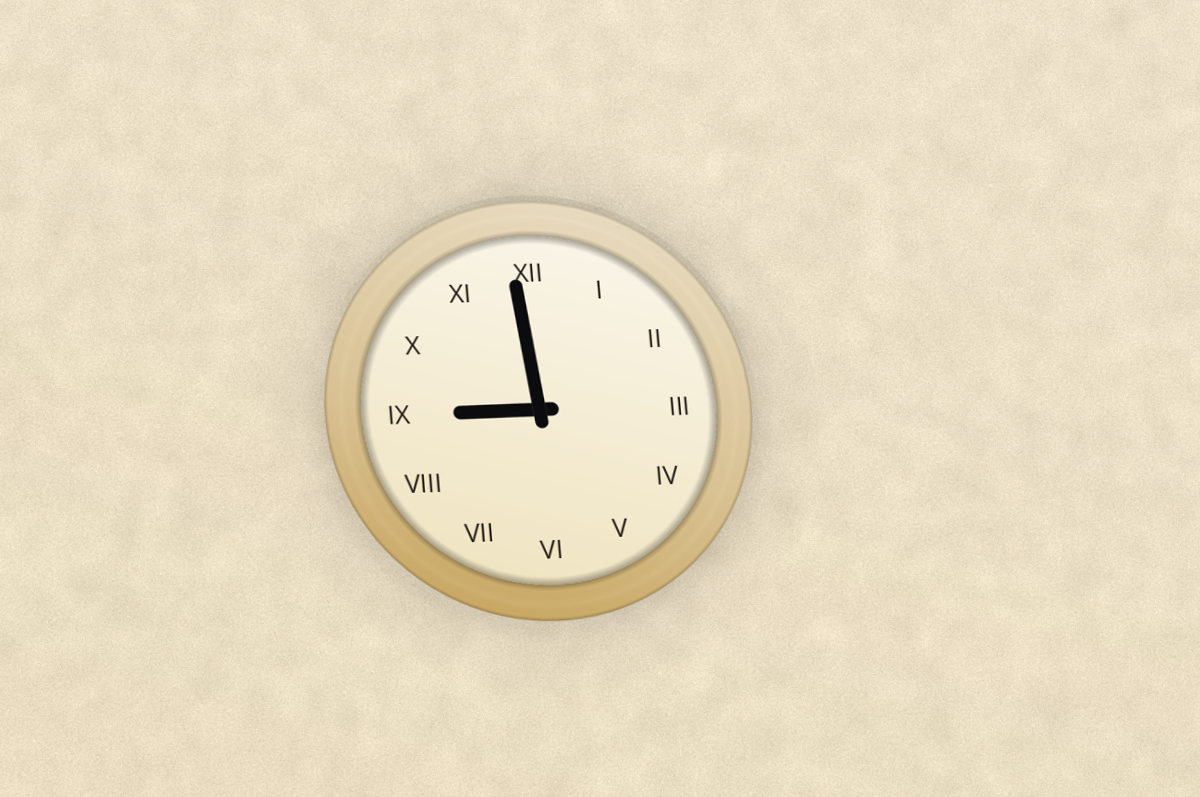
**8:59**
